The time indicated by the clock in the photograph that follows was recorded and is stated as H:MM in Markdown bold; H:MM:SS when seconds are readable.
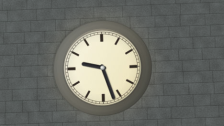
**9:27**
